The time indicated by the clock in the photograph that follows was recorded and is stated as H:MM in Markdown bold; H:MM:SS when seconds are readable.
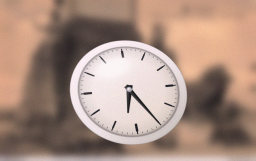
**6:25**
